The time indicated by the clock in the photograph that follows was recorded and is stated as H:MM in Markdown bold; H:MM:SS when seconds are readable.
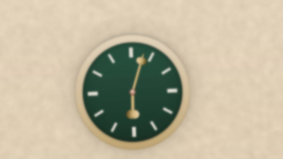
**6:03**
